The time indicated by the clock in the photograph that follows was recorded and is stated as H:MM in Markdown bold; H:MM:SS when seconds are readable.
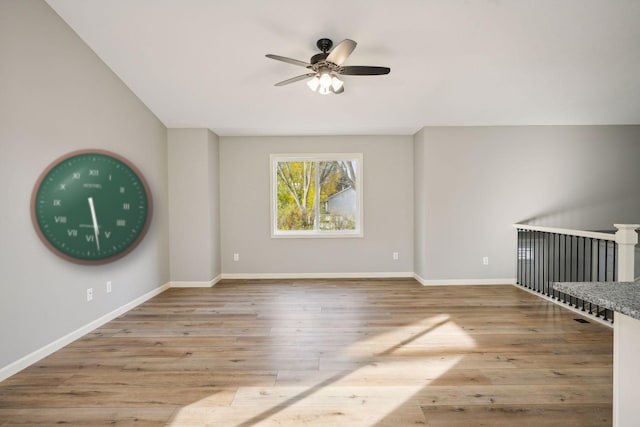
**5:28**
